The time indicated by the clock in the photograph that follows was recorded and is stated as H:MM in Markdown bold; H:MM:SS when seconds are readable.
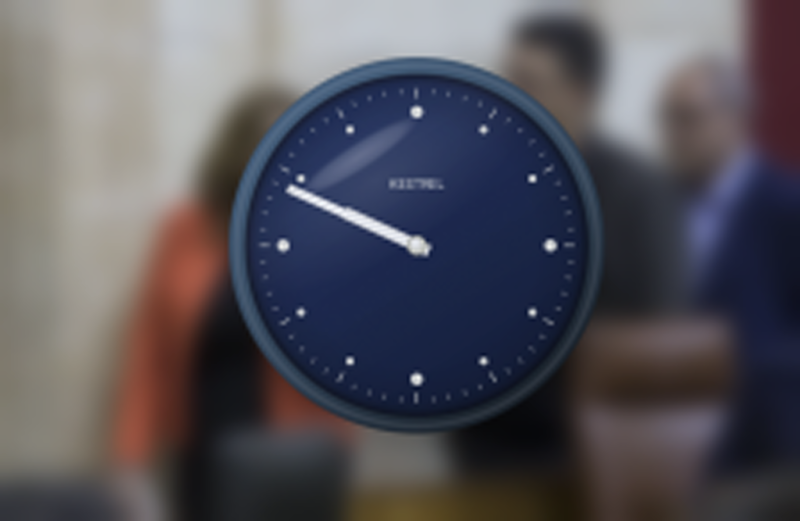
**9:49**
